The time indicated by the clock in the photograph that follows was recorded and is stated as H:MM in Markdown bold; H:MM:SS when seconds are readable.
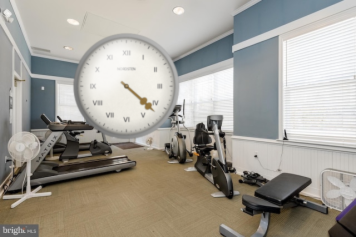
**4:22**
